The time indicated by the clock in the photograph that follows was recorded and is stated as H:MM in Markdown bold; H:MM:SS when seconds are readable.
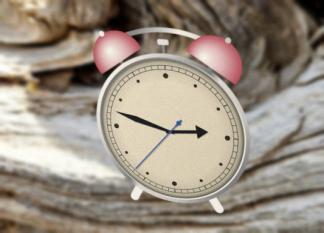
**2:47:37**
